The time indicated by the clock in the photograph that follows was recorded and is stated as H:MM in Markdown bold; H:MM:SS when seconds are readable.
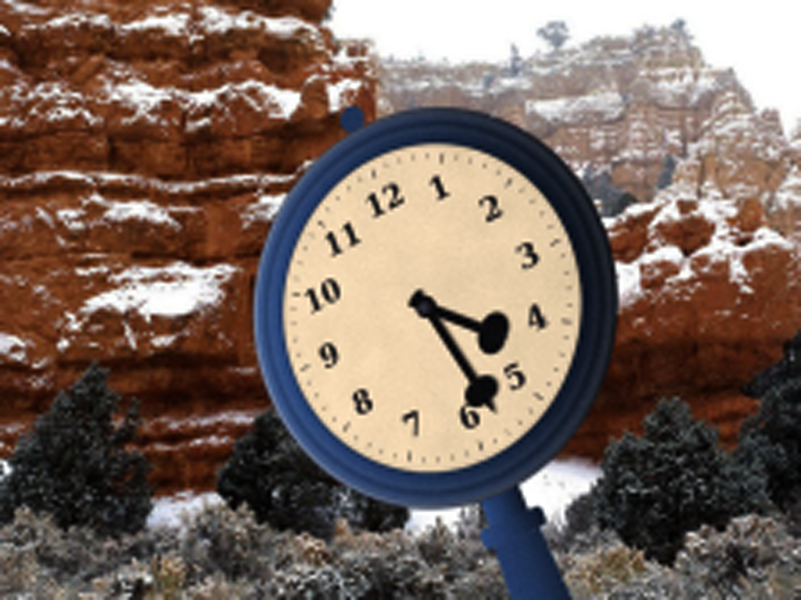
**4:28**
